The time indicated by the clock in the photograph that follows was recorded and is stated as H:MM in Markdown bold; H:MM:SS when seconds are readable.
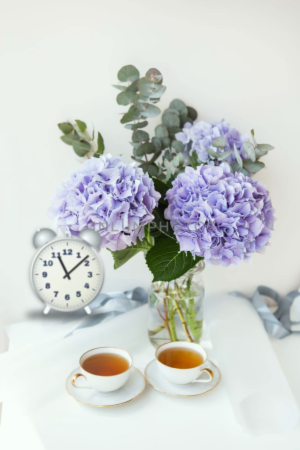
**11:08**
